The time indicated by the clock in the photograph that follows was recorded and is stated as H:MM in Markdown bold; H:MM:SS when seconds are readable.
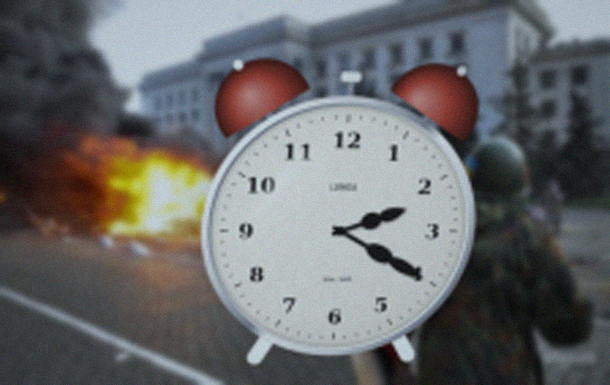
**2:20**
